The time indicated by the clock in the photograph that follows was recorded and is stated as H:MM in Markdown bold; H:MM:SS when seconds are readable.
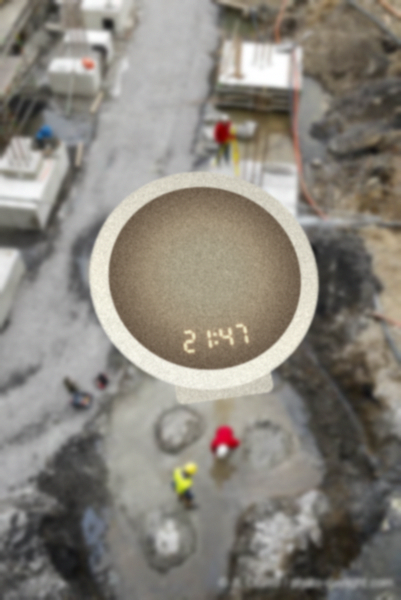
**21:47**
